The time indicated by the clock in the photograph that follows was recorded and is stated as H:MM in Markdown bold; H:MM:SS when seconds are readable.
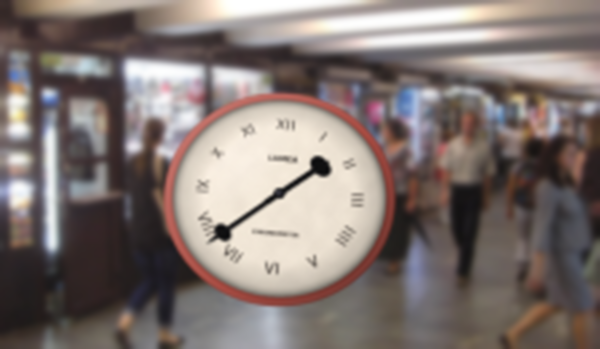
**1:38**
